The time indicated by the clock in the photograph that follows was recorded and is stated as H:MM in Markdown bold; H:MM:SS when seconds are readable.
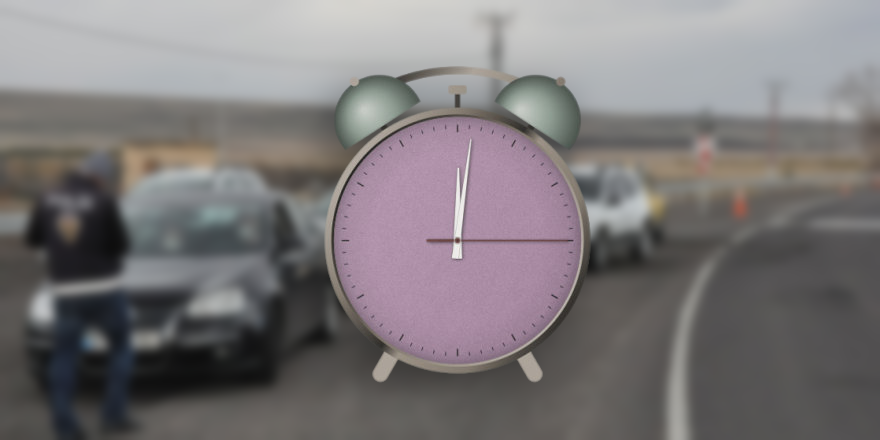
**12:01:15**
